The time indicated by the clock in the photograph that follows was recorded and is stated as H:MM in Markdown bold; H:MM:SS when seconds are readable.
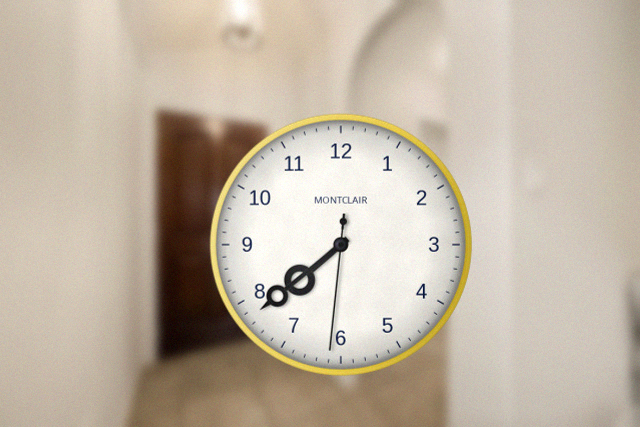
**7:38:31**
